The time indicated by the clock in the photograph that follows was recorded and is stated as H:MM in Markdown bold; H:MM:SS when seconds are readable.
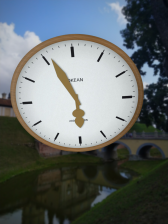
**5:56**
